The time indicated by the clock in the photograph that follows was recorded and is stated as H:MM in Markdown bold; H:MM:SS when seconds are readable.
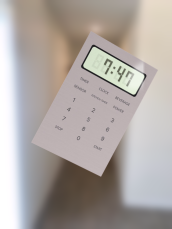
**7:47**
